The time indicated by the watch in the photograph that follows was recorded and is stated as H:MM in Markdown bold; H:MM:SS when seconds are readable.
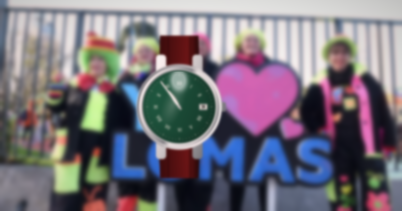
**10:54**
